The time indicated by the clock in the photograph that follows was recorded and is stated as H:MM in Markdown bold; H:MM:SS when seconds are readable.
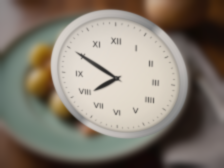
**7:50**
